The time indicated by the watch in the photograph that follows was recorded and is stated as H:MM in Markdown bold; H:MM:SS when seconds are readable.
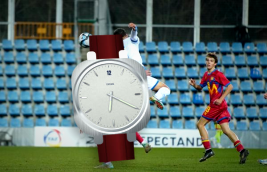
**6:20**
